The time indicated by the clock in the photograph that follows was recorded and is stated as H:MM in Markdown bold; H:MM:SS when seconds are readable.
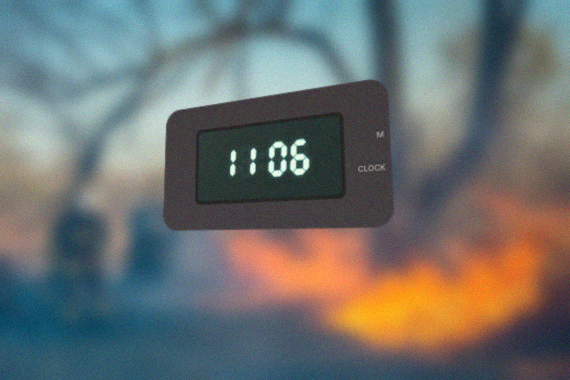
**11:06**
